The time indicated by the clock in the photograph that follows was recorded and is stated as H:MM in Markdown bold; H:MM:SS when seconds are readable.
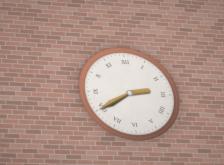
**2:40**
